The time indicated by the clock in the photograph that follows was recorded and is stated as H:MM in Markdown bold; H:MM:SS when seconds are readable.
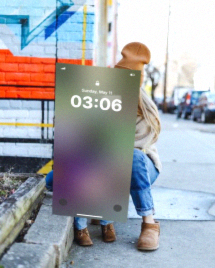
**3:06**
